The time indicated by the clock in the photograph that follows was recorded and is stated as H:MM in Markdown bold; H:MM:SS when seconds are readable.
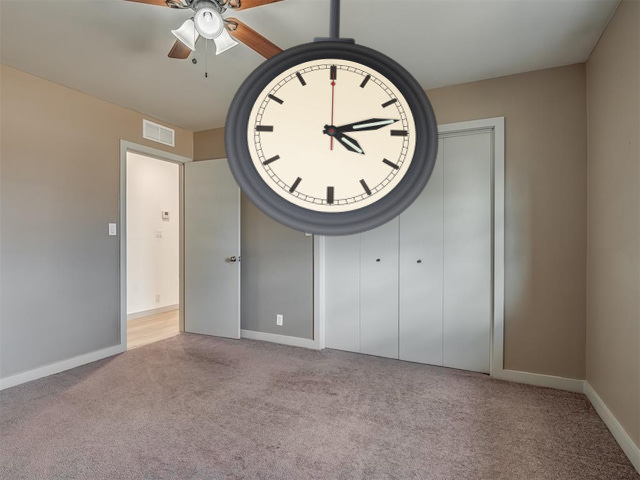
**4:13:00**
